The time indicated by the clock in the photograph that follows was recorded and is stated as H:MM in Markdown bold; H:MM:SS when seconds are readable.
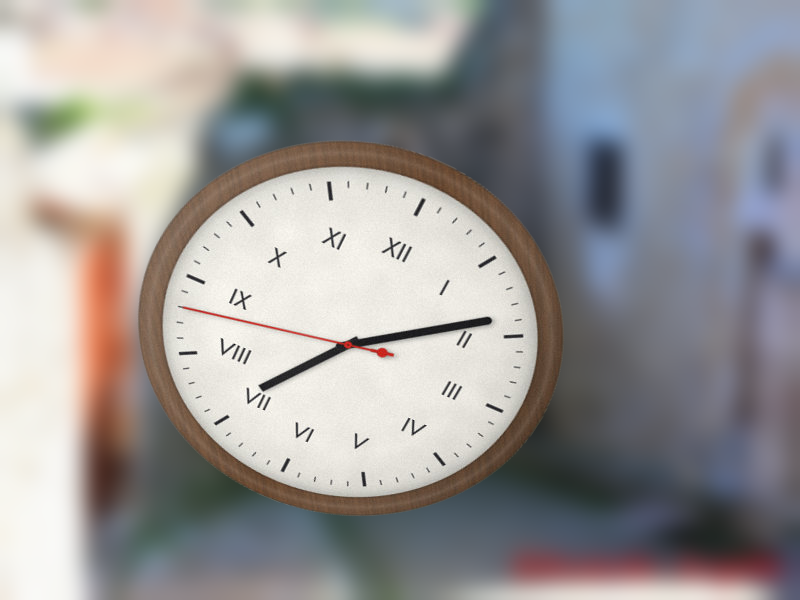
**7:08:43**
